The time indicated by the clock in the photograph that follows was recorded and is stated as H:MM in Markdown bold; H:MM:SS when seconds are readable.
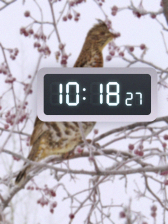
**10:18:27**
